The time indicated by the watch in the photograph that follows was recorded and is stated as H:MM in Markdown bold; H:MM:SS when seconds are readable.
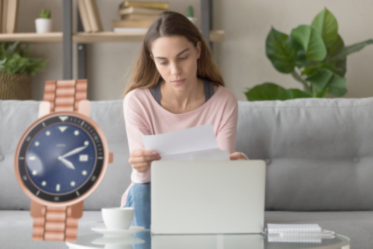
**4:11**
